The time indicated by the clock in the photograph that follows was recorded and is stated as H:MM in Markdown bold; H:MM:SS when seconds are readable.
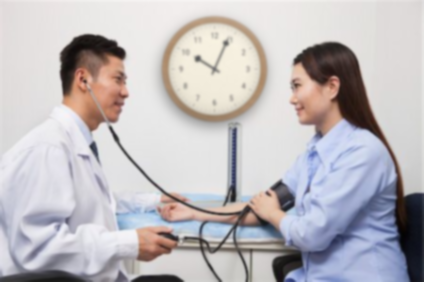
**10:04**
